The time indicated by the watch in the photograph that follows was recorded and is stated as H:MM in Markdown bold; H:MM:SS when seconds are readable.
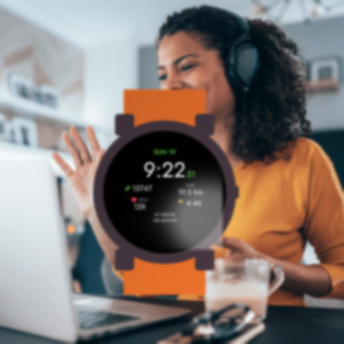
**9:22**
